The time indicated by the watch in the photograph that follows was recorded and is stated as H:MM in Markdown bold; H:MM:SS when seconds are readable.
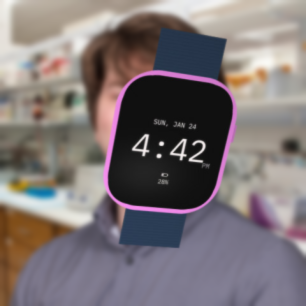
**4:42**
